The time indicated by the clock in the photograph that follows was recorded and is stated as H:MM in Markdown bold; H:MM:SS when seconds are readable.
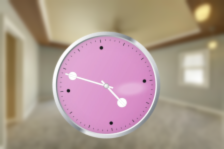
**4:49**
